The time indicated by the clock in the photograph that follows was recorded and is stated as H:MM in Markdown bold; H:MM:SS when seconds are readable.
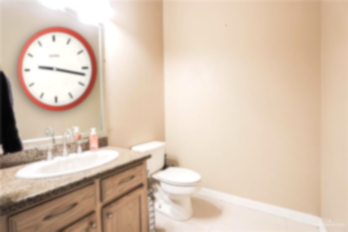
**9:17**
